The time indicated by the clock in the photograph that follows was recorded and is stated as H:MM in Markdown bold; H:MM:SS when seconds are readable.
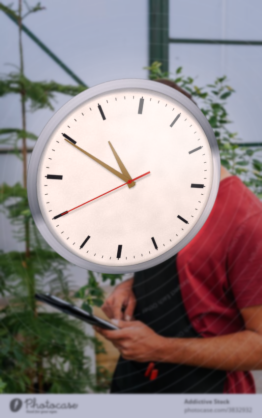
**10:49:40**
